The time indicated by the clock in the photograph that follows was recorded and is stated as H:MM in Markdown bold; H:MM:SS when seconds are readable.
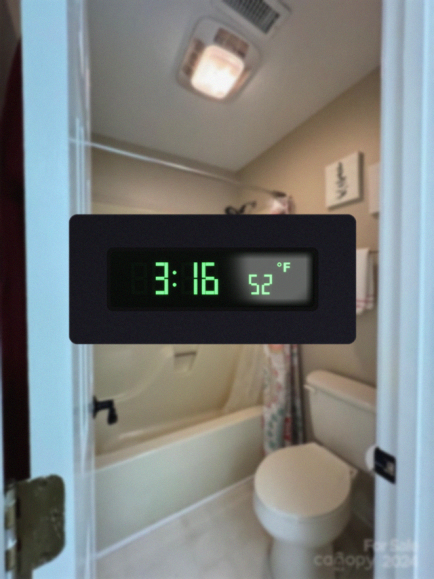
**3:16**
